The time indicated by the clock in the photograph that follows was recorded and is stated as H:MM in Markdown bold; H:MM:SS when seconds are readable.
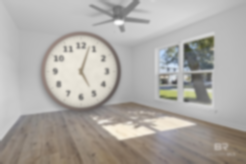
**5:03**
